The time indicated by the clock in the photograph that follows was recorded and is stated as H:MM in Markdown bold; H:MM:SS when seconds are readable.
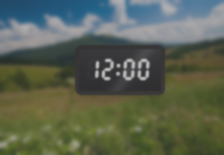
**12:00**
